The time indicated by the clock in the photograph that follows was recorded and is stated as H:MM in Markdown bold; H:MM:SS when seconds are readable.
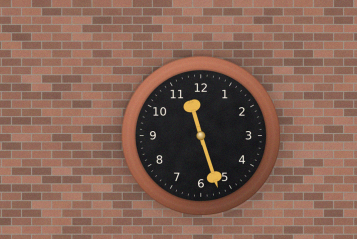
**11:27**
